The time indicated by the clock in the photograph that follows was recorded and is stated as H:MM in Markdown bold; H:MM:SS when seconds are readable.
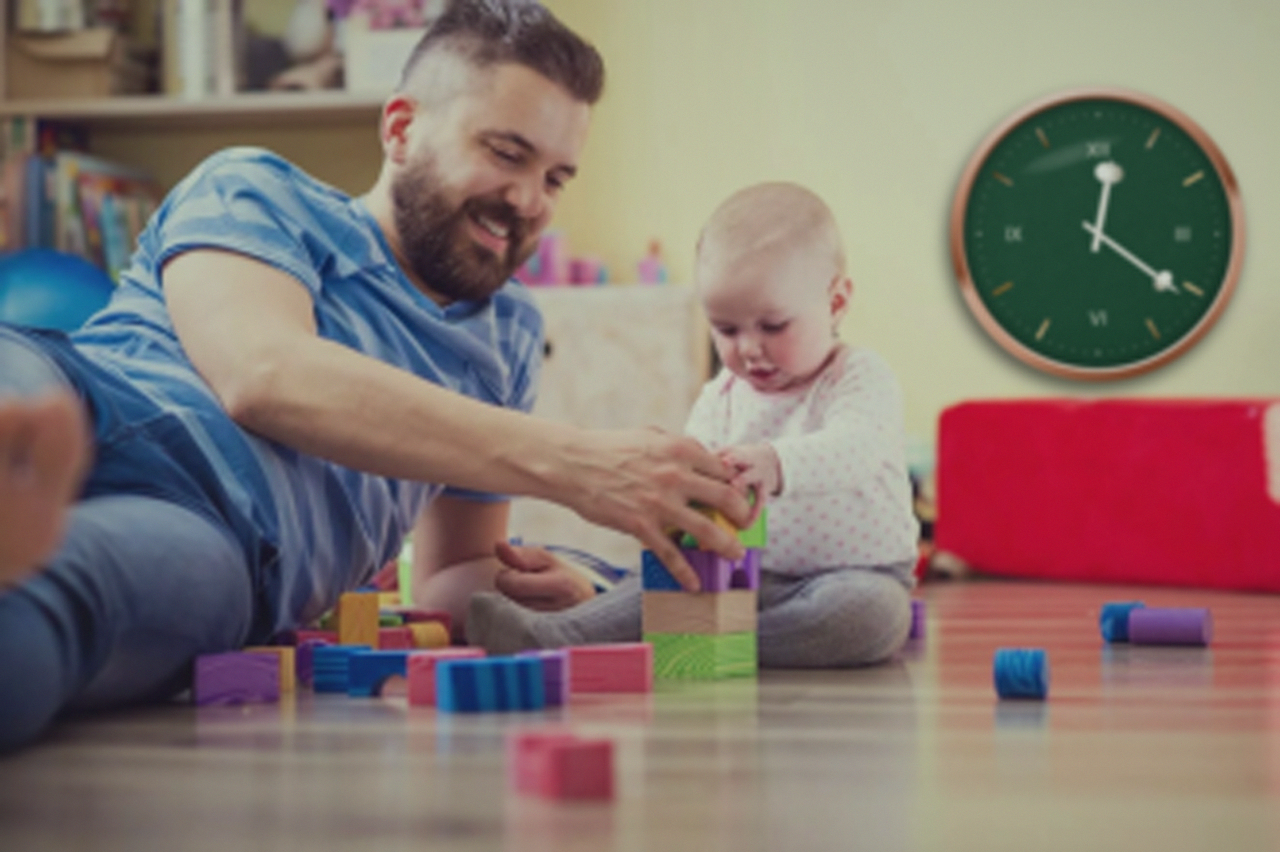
**12:21**
